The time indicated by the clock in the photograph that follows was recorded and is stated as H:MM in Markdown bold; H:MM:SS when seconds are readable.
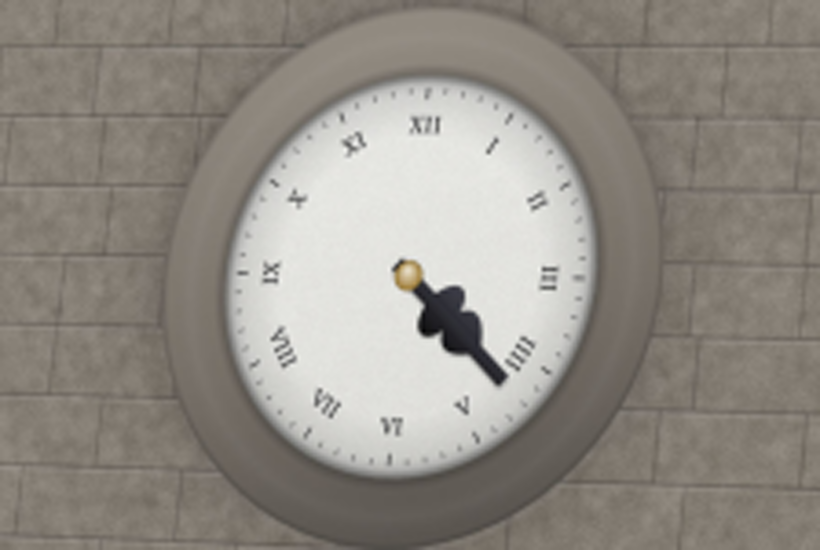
**4:22**
